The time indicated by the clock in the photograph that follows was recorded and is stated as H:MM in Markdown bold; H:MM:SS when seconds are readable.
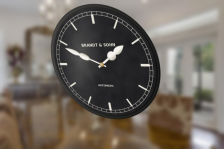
**1:49**
